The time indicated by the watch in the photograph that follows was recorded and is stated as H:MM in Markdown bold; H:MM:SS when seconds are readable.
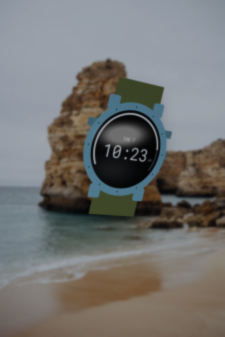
**10:23**
